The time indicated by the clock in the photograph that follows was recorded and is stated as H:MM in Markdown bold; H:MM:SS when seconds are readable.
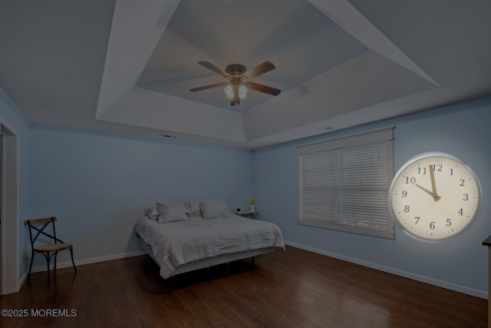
**9:58**
